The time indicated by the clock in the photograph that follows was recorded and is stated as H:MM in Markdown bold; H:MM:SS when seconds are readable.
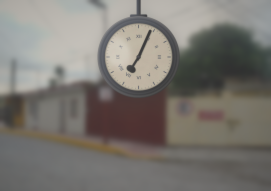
**7:04**
